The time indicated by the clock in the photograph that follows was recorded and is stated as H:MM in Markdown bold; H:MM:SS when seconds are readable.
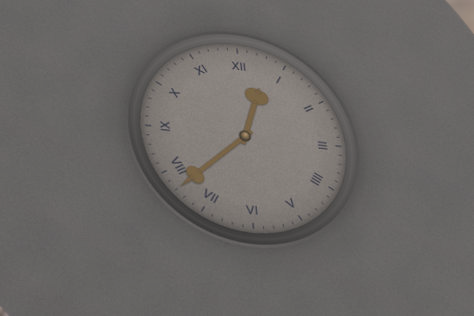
**12:38**
